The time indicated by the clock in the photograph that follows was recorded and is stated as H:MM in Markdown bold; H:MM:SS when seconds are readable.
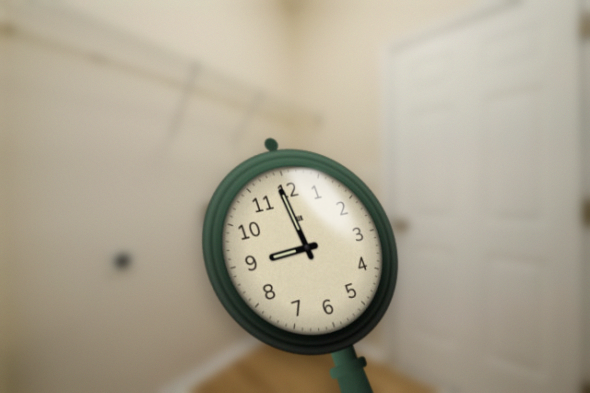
**8:59**
